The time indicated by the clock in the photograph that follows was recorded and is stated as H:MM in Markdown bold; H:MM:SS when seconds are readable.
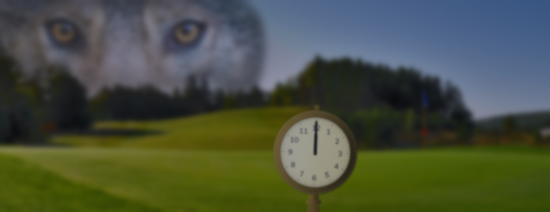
**12:00**
